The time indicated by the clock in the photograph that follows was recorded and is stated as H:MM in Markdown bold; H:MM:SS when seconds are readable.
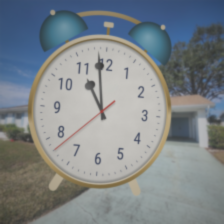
**10:58:38**
